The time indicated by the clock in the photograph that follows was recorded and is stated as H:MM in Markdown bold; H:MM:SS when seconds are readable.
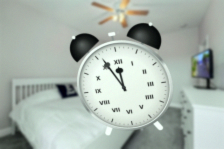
**11:56**
